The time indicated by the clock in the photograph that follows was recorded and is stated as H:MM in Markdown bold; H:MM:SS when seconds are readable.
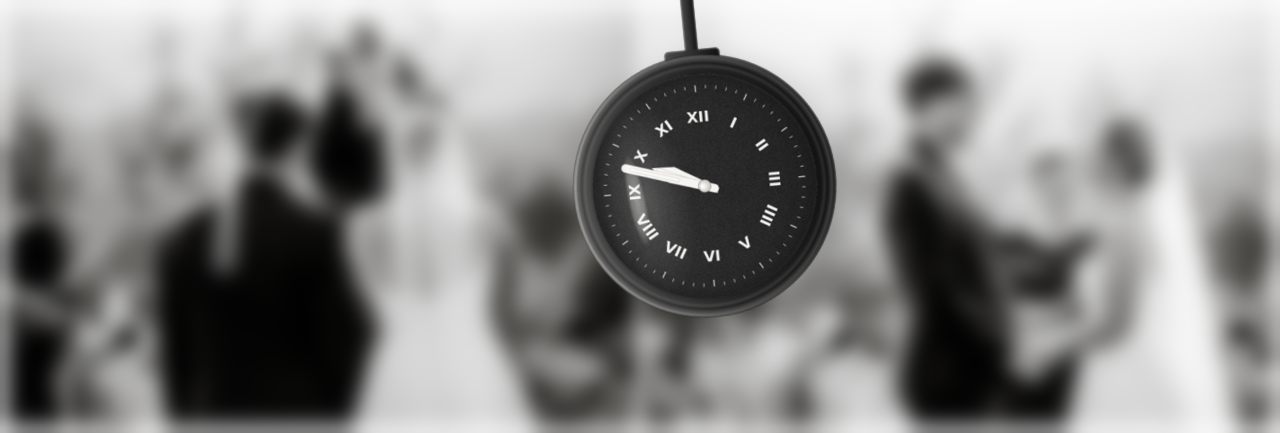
**9:48**
